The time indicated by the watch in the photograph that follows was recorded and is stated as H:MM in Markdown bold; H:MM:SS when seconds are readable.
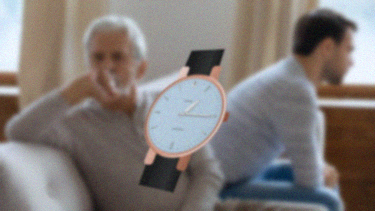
**1:15**
